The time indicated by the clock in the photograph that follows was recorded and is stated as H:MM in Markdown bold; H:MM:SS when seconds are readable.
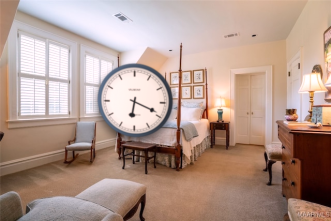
**6:19**
